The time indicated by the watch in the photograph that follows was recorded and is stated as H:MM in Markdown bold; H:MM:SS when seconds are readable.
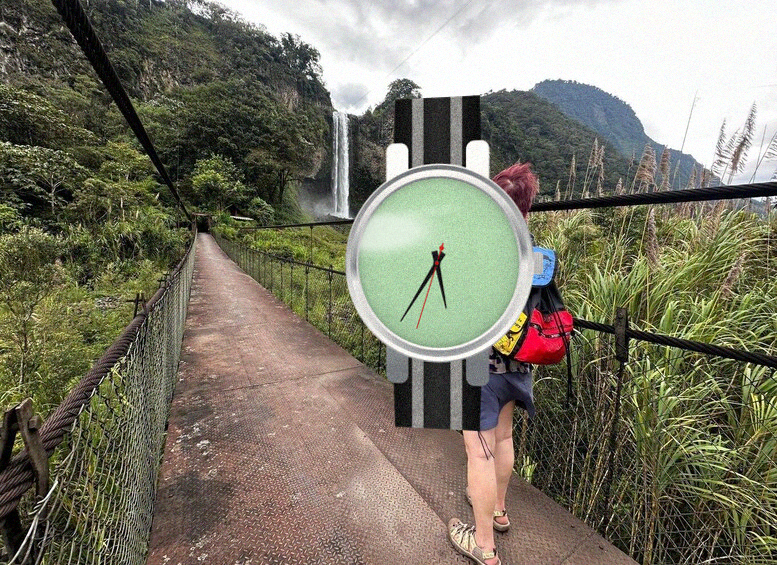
**5:35:33**
